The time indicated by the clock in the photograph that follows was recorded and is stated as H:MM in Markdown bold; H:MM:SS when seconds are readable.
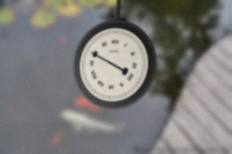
**3:49**
